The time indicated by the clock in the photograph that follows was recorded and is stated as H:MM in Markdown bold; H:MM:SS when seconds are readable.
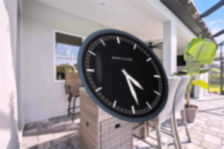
**4:28**
